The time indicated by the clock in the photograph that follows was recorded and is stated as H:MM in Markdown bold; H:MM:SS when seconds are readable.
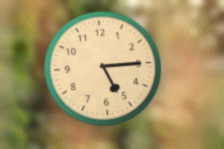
**5:15**
